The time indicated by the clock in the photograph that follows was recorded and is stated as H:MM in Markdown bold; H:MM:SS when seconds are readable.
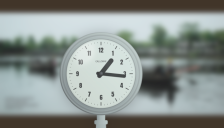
**1:16**
